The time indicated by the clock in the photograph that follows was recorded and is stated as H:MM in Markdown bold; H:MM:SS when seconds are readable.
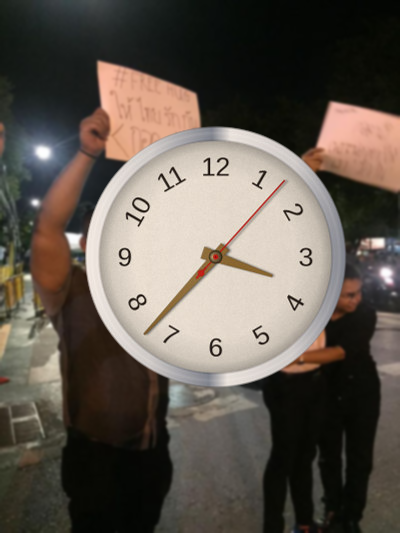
**3:37:07**
